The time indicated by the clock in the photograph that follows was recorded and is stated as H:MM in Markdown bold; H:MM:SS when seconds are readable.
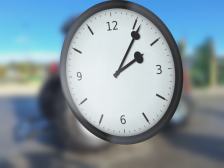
**2:06**
